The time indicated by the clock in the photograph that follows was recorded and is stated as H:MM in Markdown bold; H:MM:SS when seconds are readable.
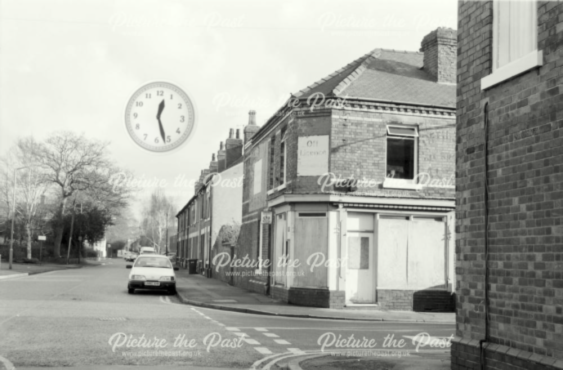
**12:27**
